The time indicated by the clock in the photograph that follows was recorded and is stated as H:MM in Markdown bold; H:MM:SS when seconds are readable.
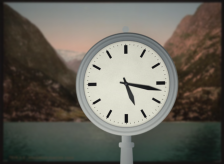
**5:17**
